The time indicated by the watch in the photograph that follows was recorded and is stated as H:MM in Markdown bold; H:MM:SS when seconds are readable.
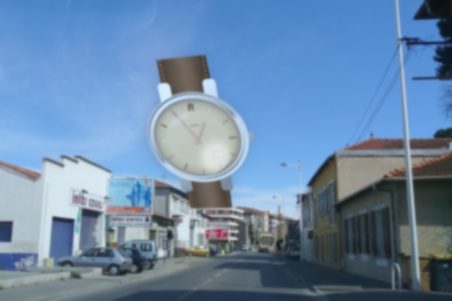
**12:55**
